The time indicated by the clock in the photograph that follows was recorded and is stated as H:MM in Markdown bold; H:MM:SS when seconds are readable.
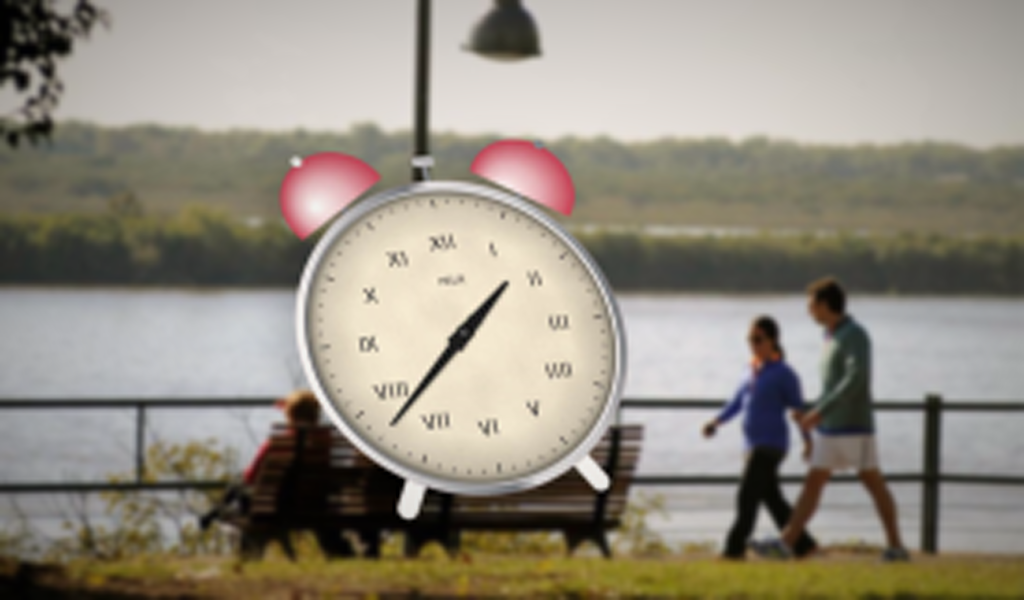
**1:38**
